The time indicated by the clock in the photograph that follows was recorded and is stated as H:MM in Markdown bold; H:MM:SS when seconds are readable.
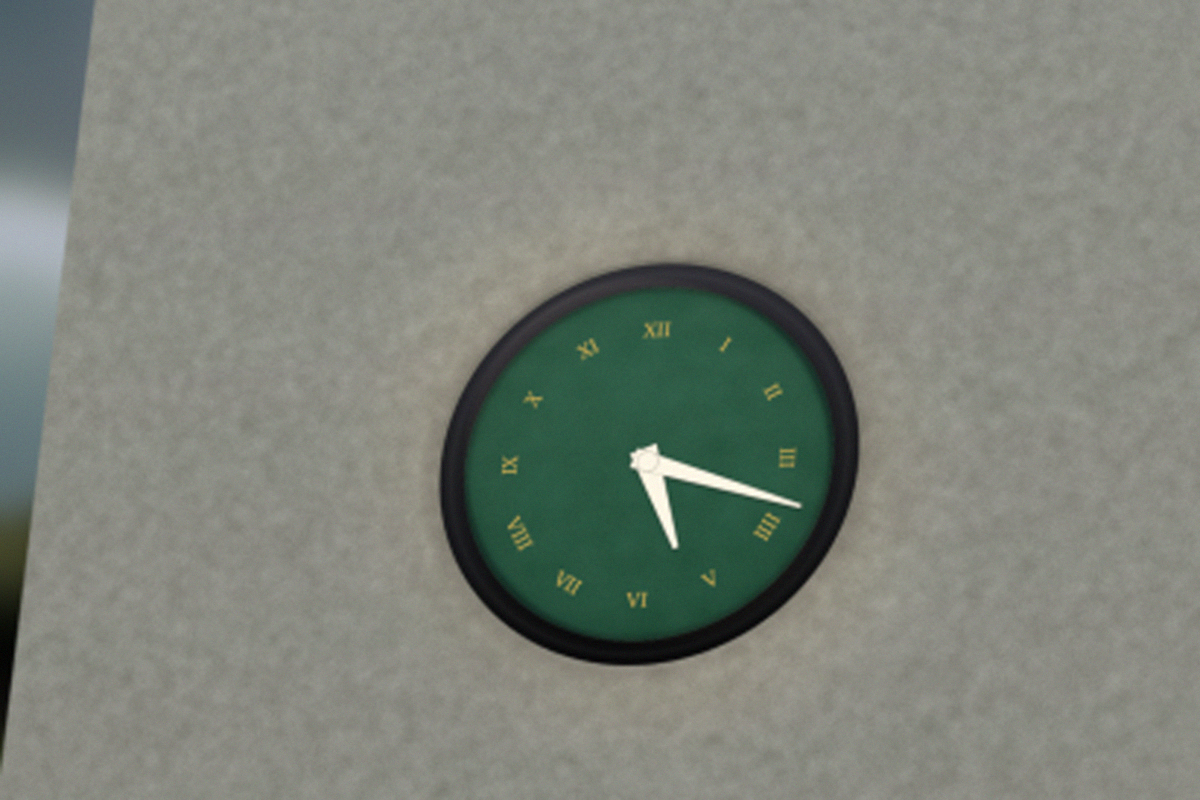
**5:18**
